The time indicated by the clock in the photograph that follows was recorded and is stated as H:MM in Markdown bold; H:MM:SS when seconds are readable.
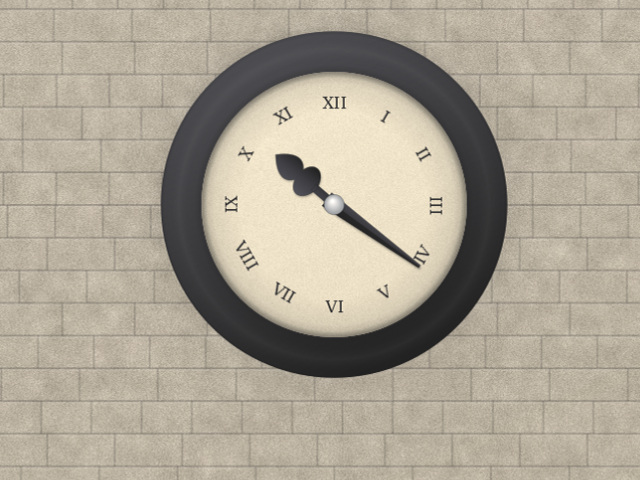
**10:21**
